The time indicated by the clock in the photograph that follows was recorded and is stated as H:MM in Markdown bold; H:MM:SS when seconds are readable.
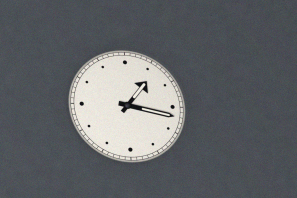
**1:17**
